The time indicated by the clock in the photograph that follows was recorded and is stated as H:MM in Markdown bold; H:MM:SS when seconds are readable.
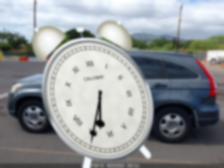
**6:35**
